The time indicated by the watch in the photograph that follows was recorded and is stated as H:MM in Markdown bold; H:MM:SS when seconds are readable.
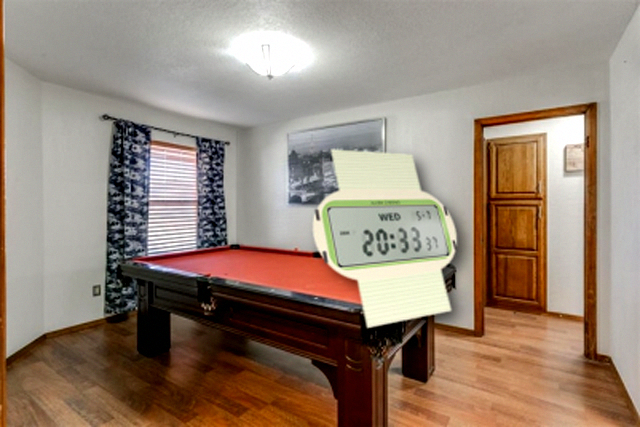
**20:33:37**
